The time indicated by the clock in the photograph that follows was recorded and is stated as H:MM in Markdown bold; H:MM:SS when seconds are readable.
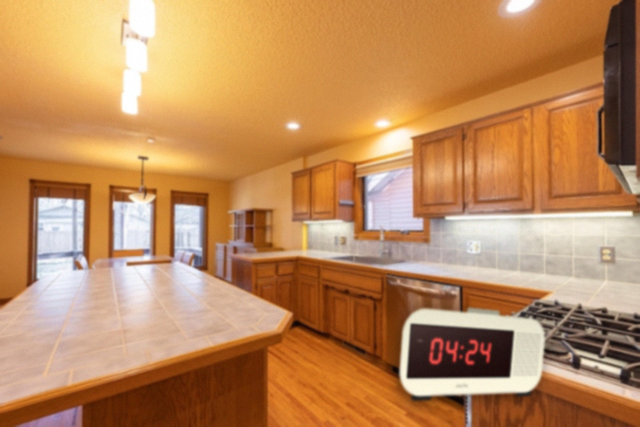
**4:24**
